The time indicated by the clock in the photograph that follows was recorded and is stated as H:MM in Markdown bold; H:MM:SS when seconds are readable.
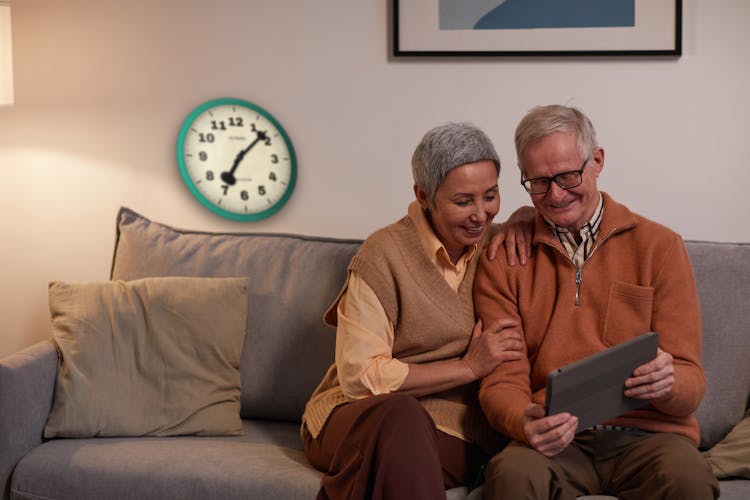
**7:08**
